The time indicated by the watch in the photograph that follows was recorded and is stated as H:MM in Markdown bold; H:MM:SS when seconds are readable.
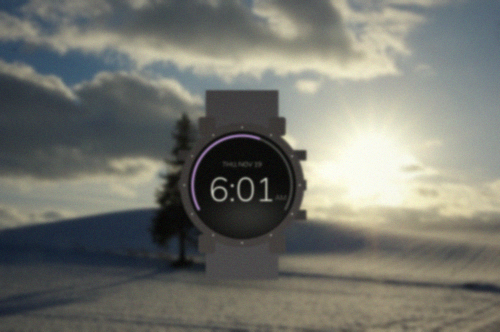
**6:01**
